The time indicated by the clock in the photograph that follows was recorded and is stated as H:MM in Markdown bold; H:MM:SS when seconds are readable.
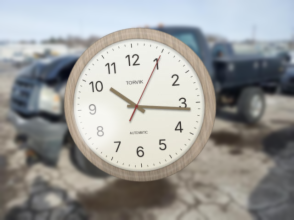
**10:16:05**
